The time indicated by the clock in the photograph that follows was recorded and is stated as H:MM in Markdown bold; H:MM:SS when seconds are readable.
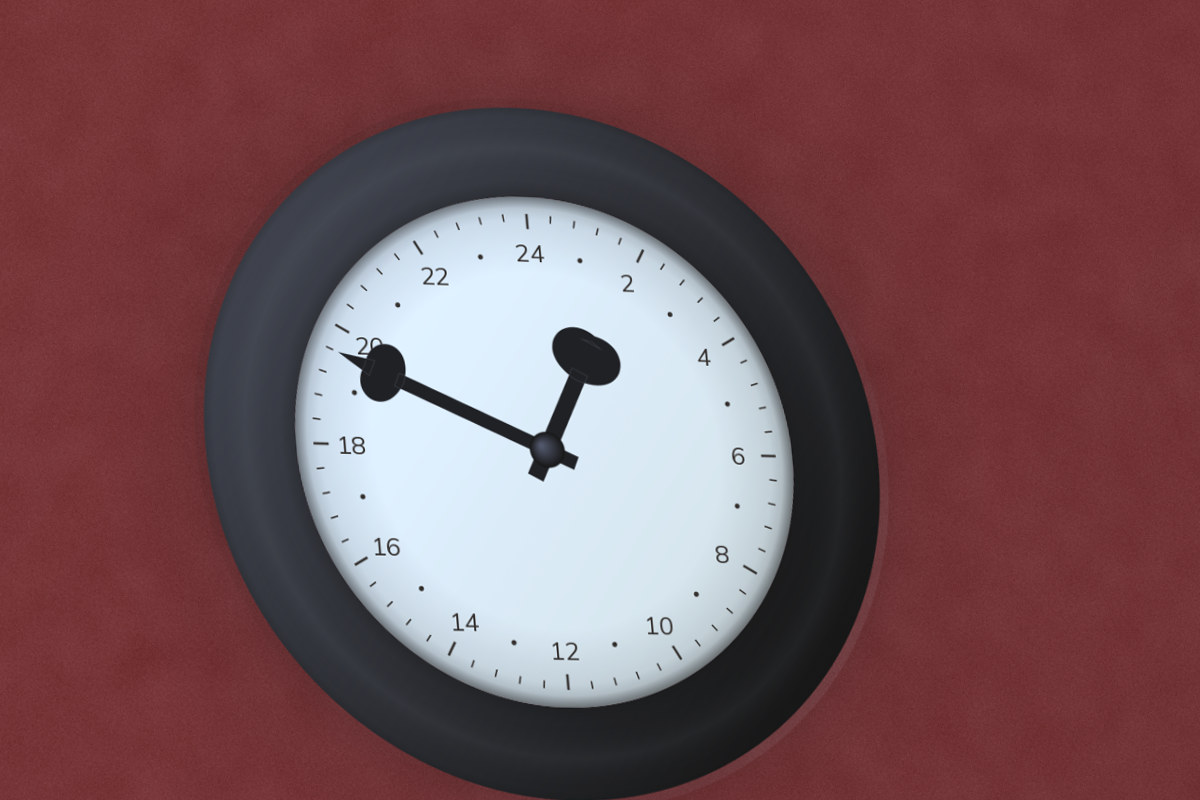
**1:49**
